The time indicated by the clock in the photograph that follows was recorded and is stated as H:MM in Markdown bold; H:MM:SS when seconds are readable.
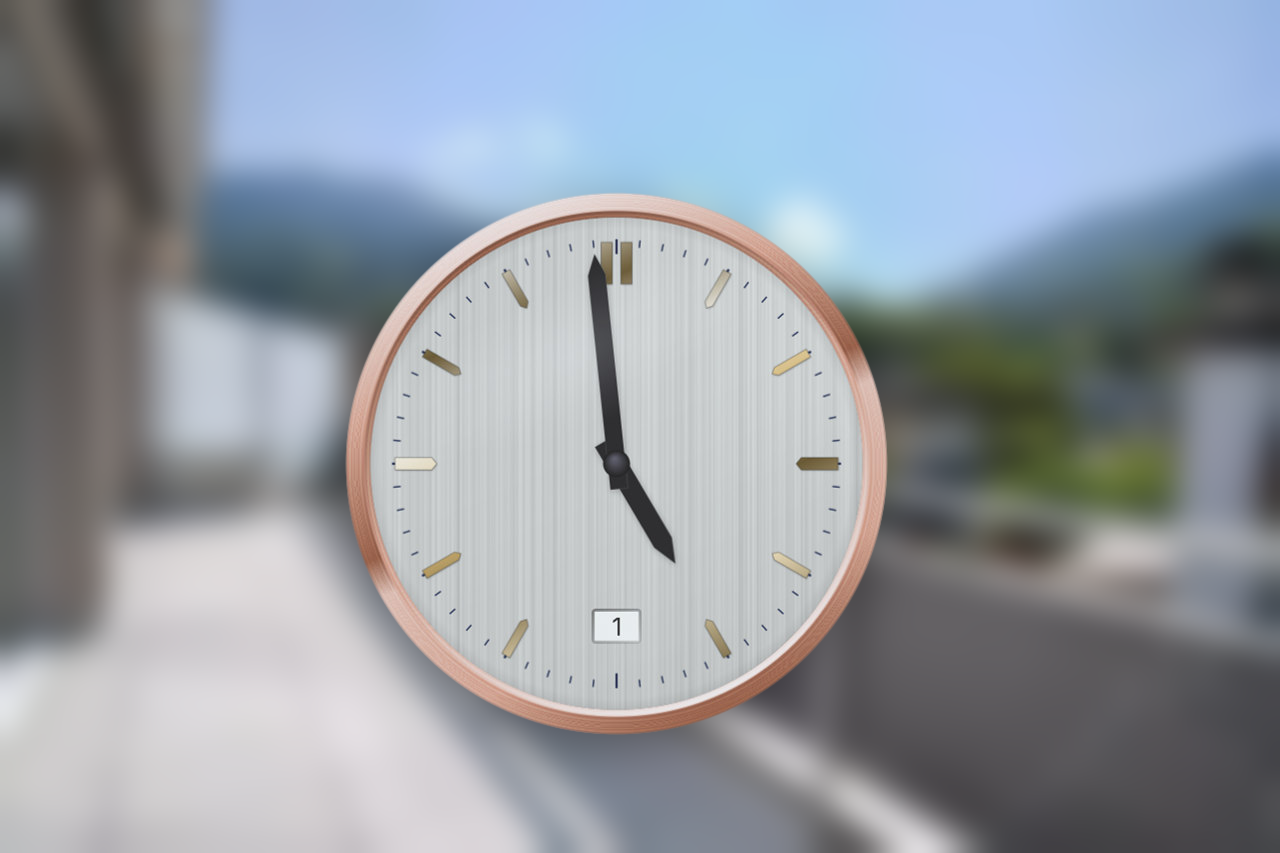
**4:59**
